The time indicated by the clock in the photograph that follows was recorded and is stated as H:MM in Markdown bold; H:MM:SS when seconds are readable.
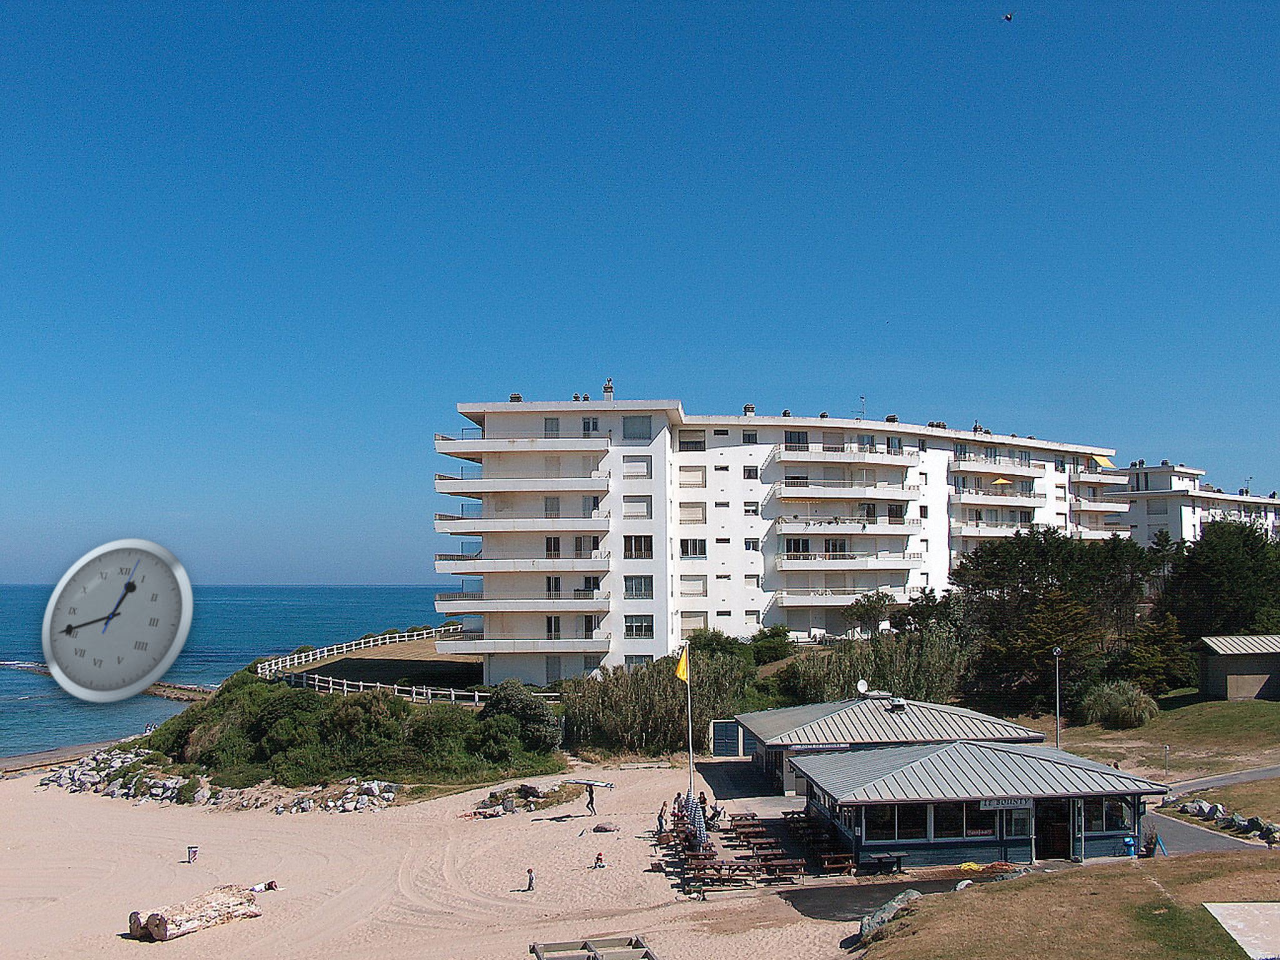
**12:41:02**
